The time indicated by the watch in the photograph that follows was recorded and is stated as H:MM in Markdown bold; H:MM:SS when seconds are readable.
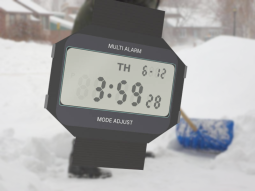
**3:59:28**
